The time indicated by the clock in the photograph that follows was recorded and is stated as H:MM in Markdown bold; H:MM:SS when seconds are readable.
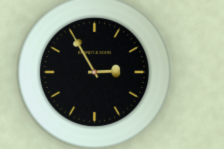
**2:55**
